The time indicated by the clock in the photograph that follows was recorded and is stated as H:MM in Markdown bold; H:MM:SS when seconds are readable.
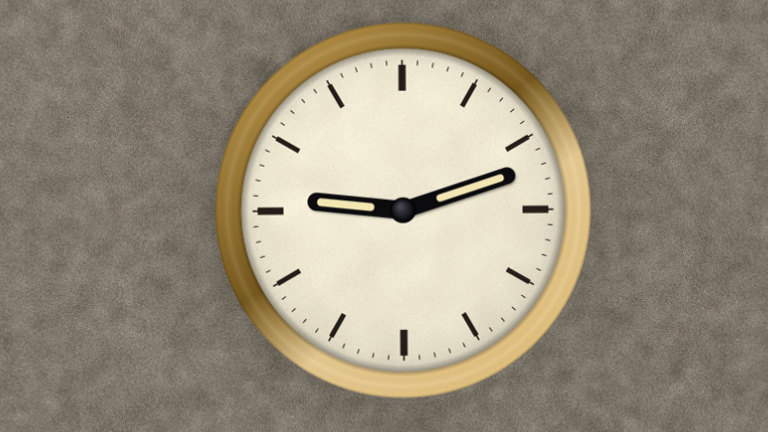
**9:12**
